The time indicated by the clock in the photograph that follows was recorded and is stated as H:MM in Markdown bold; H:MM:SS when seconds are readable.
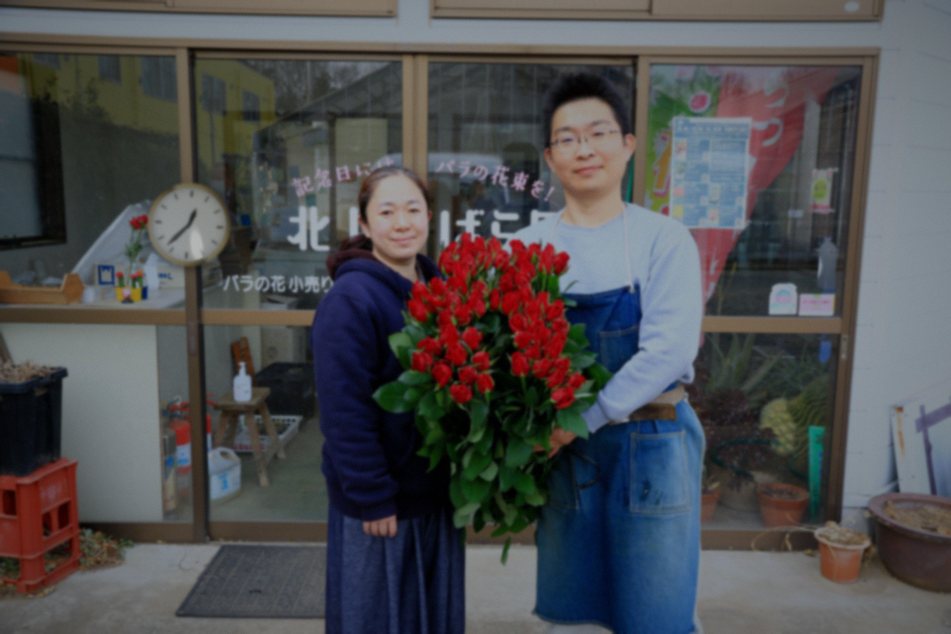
**12:37**
